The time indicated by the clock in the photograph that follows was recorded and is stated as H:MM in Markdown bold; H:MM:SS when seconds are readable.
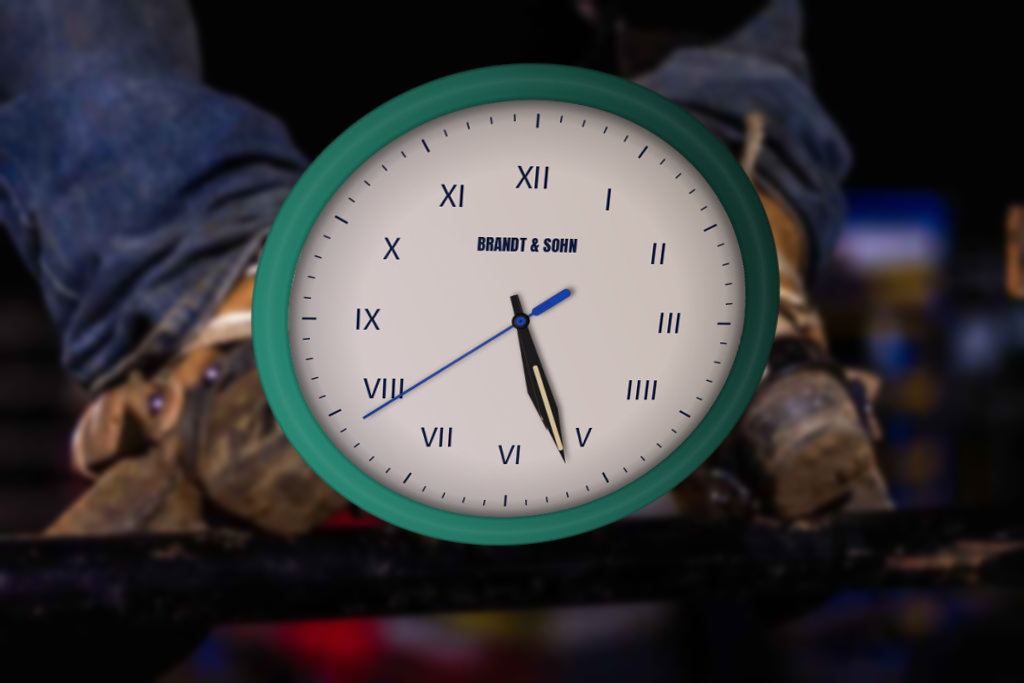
**5:26:39**
